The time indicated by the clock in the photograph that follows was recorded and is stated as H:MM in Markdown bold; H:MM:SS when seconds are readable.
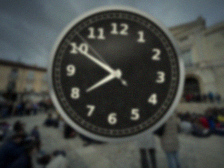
**7:49:52**
